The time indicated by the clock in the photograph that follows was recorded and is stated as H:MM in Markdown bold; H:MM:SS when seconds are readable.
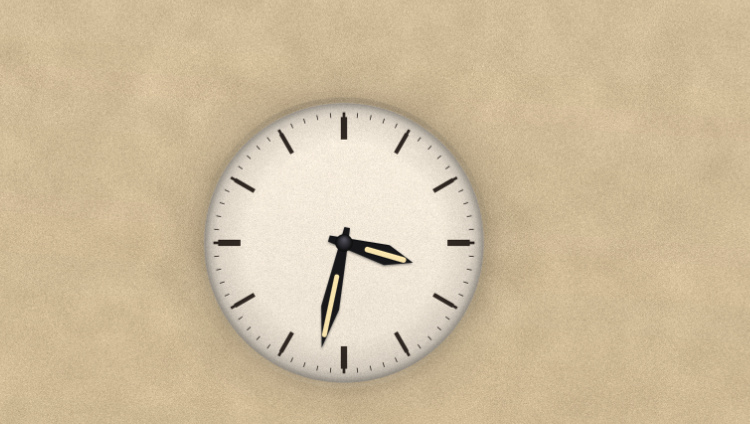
**3:32**
